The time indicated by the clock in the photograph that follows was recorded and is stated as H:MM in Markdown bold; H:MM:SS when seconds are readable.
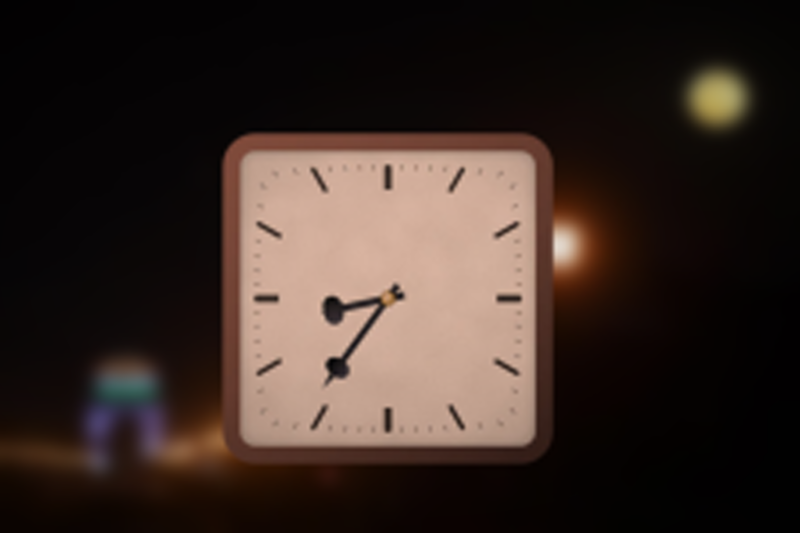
**8:36**
